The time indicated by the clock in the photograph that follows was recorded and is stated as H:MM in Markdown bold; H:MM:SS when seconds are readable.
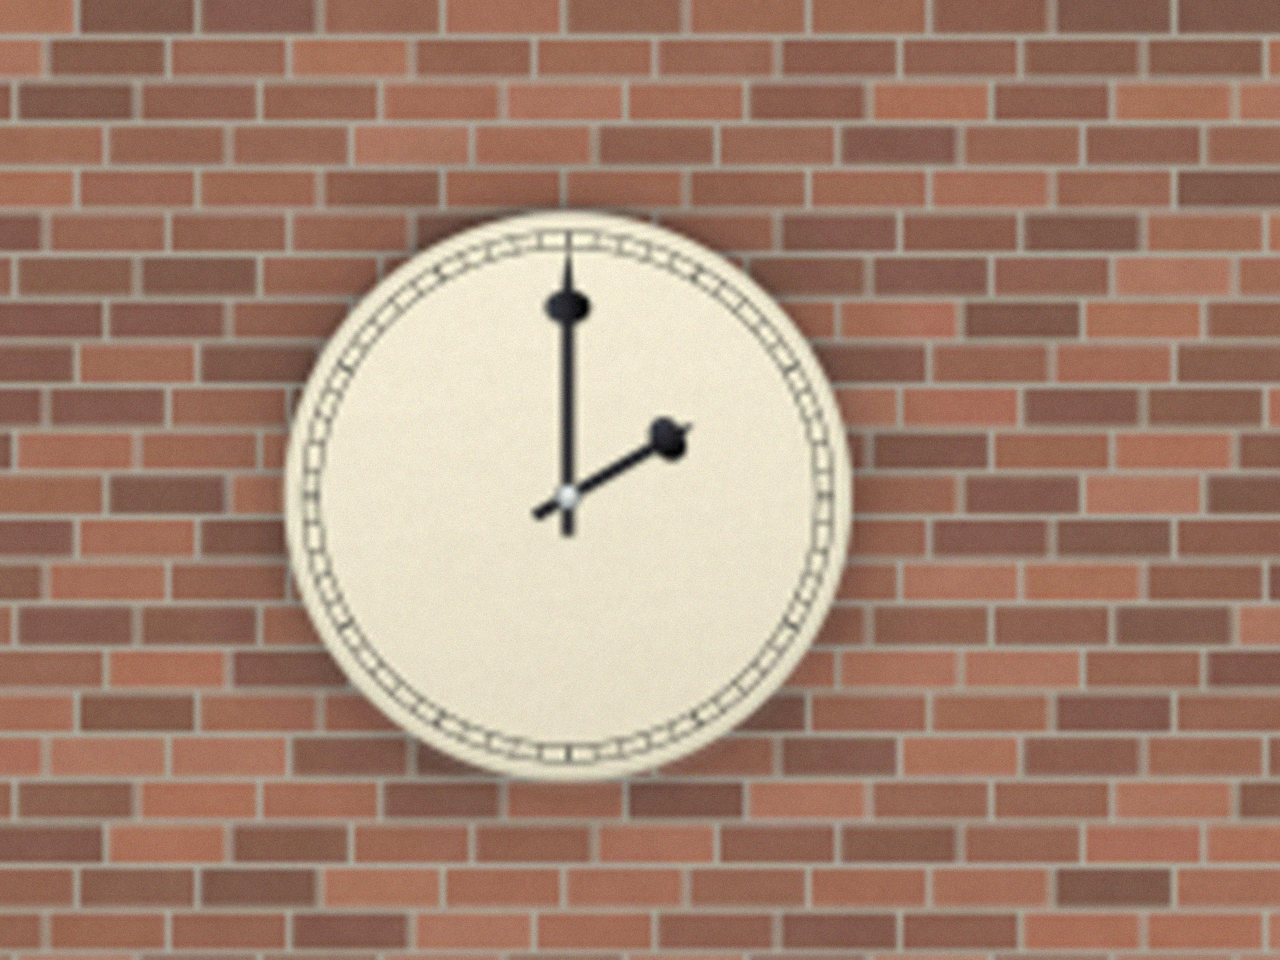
**2:00**
